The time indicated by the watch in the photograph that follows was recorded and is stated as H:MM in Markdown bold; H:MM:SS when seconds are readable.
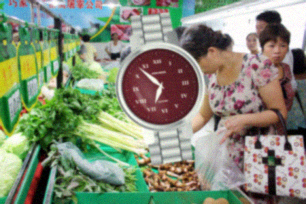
**6:53**
